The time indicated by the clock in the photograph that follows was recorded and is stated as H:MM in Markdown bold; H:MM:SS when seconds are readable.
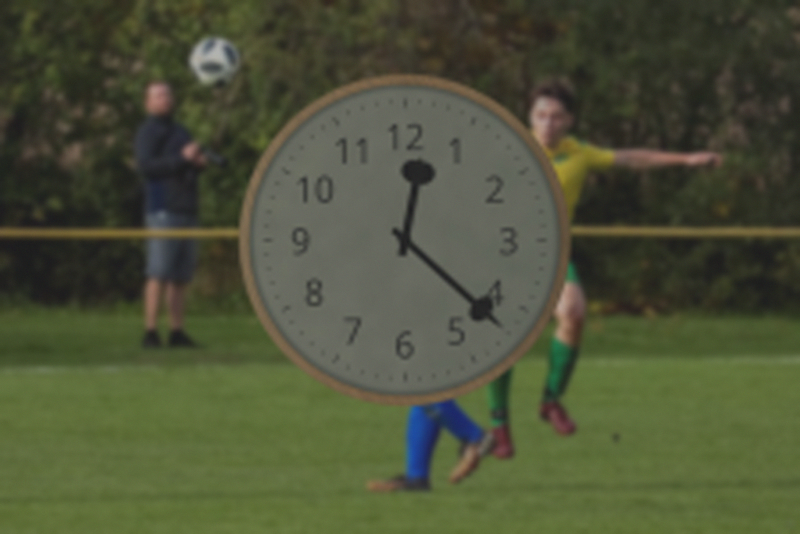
**12:22**
